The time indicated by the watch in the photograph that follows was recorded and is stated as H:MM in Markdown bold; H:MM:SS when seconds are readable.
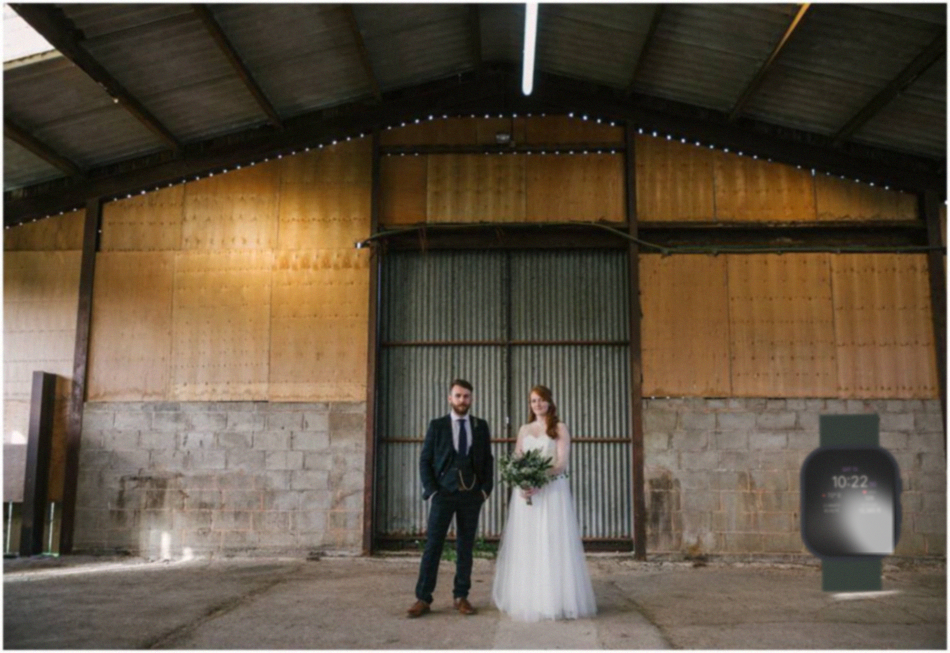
**10:22**
